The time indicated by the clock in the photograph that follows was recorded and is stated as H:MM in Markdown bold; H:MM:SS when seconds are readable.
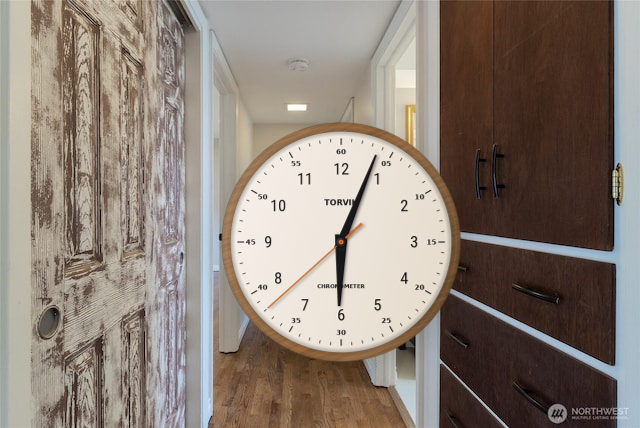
**6:03:38**
